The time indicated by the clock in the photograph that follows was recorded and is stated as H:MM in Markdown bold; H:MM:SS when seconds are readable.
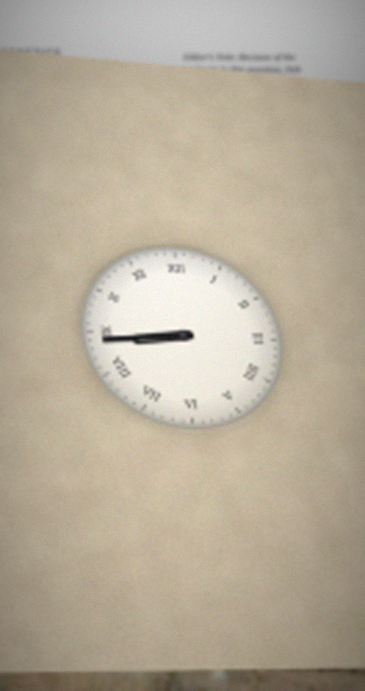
**8:44**
